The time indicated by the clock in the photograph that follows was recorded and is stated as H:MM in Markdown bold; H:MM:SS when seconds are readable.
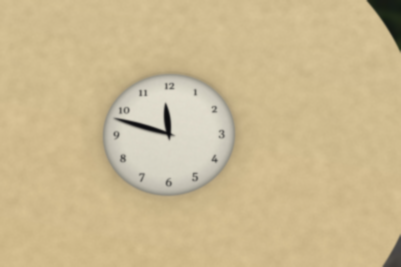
**11:48**
